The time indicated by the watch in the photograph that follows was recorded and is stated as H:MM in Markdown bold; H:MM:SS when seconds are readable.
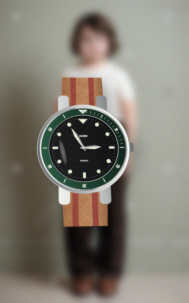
**2:55**
